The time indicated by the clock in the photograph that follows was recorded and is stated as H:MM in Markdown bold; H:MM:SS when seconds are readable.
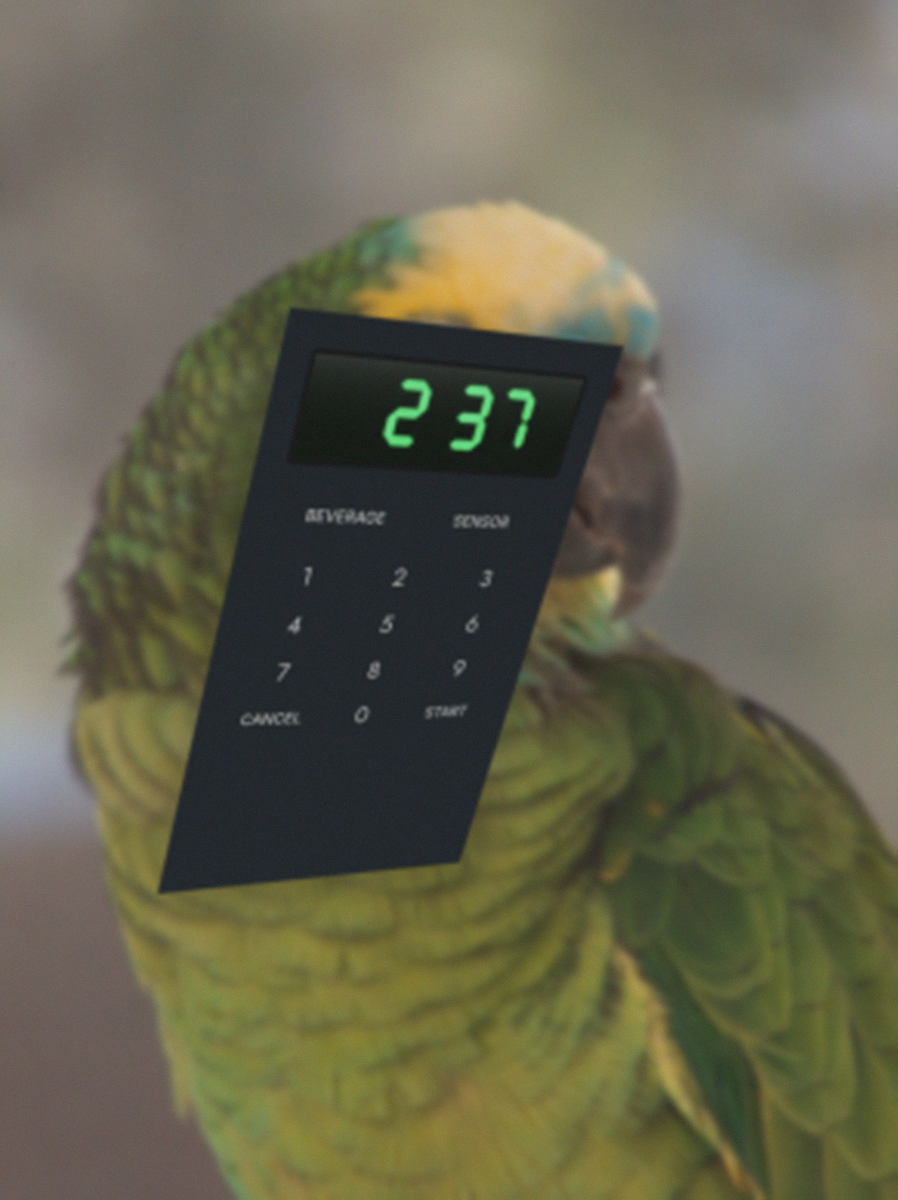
**2:37**
